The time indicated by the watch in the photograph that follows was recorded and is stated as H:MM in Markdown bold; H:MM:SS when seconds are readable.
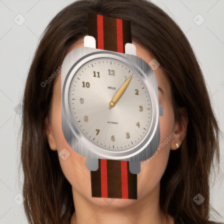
**1:06**
